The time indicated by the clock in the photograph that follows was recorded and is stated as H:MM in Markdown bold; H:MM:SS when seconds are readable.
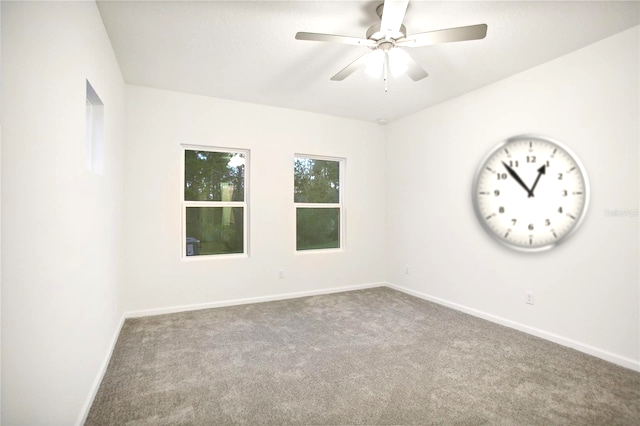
**12:53**
